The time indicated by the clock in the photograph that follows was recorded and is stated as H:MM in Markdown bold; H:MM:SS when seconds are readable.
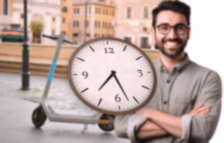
**7:27**
